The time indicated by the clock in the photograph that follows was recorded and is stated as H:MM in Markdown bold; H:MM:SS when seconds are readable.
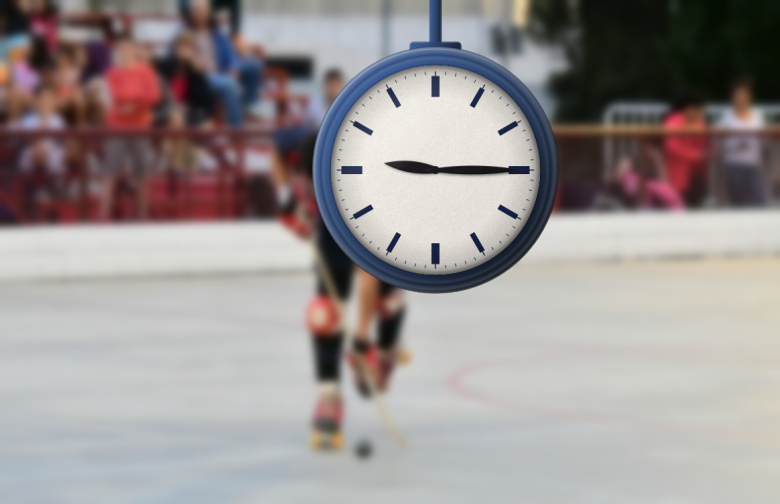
**9:15**
